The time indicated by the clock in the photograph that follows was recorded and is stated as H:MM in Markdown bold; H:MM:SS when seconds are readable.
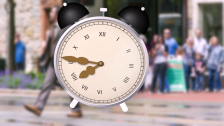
**7:46**
